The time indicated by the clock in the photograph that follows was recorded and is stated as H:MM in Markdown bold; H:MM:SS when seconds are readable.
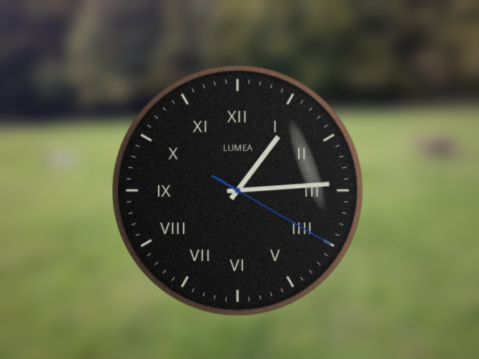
**1:14:20**
